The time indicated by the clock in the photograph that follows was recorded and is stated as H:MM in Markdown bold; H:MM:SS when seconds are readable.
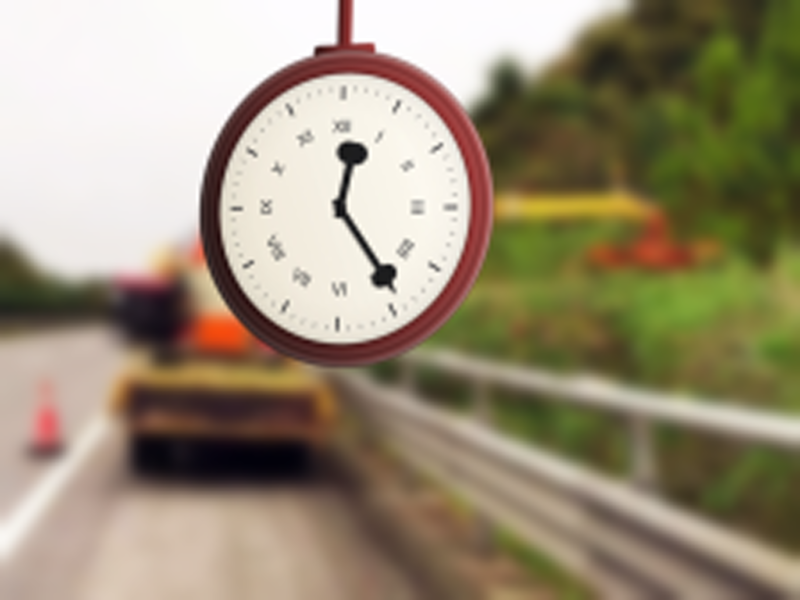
**12:24**
